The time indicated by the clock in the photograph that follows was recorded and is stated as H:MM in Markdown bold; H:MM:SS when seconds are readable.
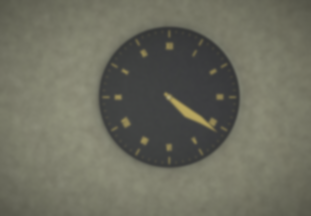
**4:21**
